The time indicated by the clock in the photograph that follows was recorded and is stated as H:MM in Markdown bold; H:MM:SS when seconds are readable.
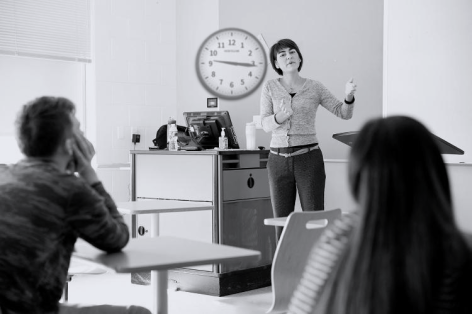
**9:16**
